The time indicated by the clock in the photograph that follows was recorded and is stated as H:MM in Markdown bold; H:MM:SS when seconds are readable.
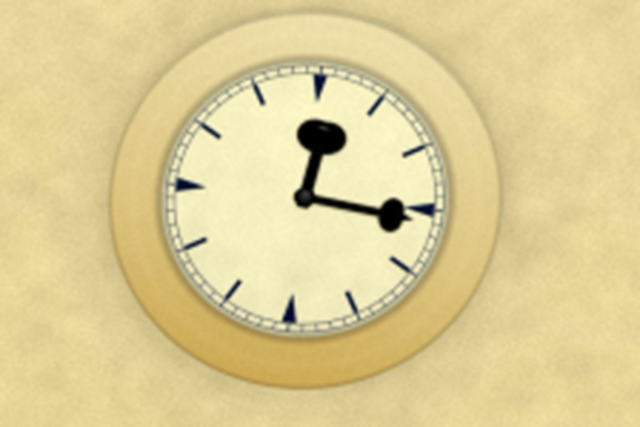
**12:16**
